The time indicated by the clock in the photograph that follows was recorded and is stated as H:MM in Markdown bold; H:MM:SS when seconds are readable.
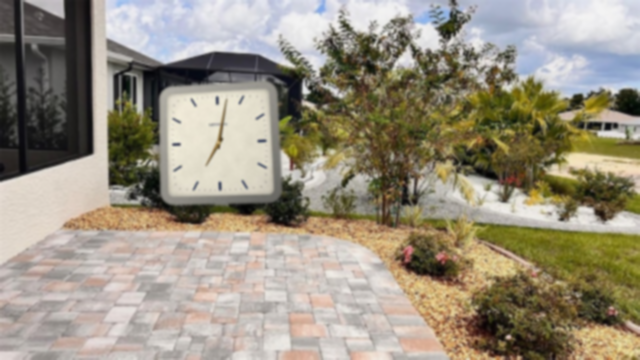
**7:02**
